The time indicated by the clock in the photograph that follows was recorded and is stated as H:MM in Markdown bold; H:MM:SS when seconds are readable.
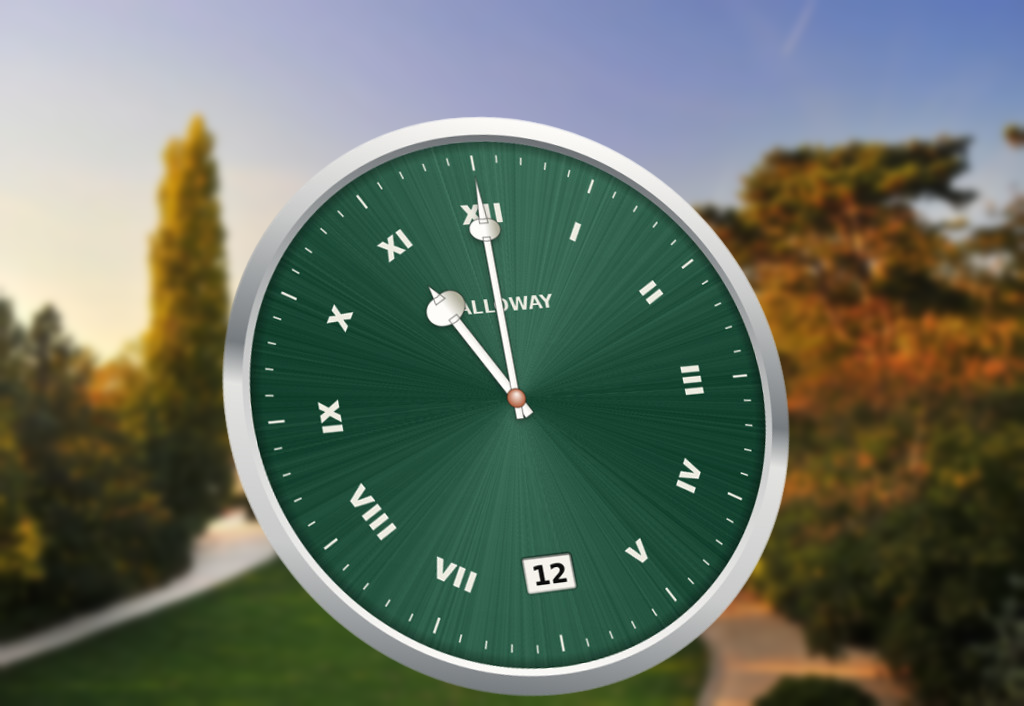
**11:00**
